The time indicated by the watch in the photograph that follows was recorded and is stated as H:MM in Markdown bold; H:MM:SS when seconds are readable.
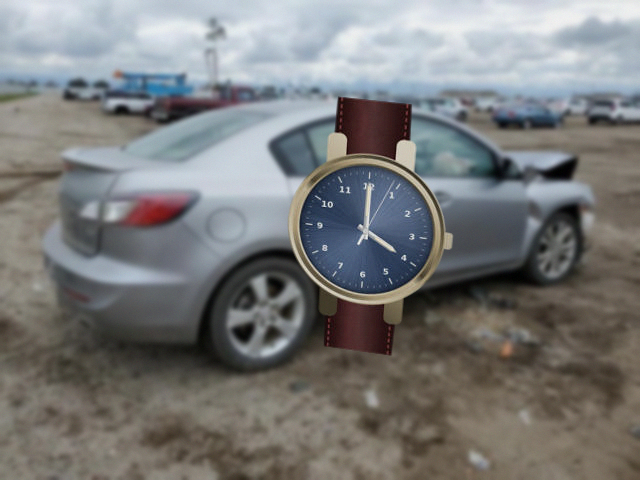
**4:00:04**
